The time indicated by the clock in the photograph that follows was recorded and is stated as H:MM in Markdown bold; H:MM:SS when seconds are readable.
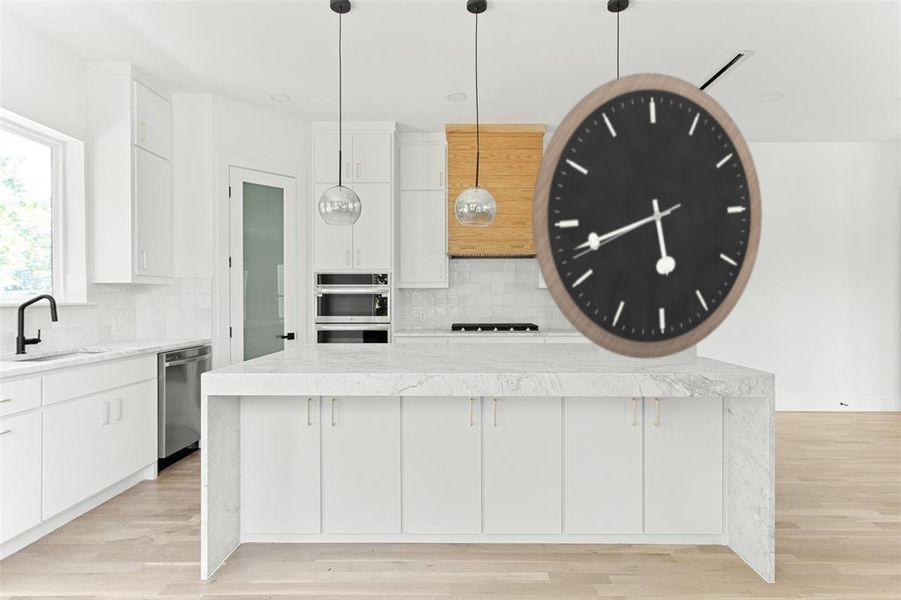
**5:42:42**
